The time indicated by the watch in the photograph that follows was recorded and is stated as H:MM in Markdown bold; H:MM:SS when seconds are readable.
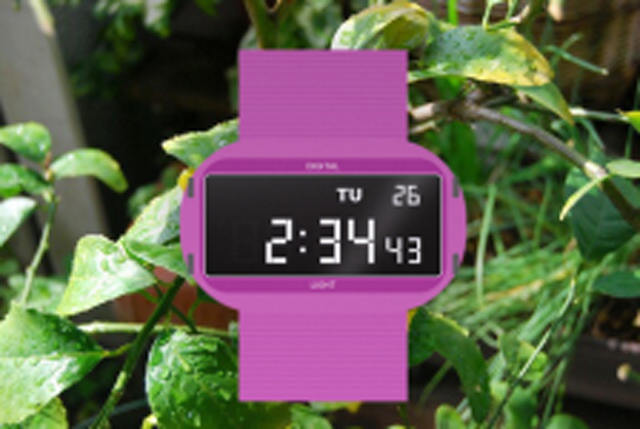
**2:34:43**
